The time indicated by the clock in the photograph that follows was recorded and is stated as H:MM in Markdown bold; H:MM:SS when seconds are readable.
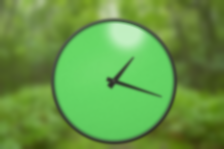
**1:18**
